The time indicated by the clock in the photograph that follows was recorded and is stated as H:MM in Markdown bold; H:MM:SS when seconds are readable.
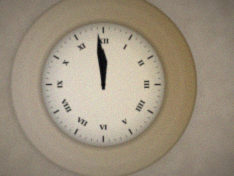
**11:59**
